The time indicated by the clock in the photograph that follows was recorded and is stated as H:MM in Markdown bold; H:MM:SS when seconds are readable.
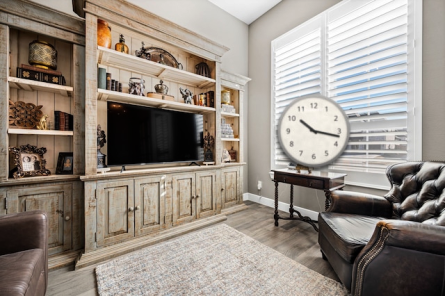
**10:17**
